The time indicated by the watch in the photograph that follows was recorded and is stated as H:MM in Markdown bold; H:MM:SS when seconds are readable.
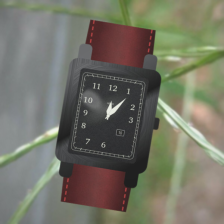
**12:06**
